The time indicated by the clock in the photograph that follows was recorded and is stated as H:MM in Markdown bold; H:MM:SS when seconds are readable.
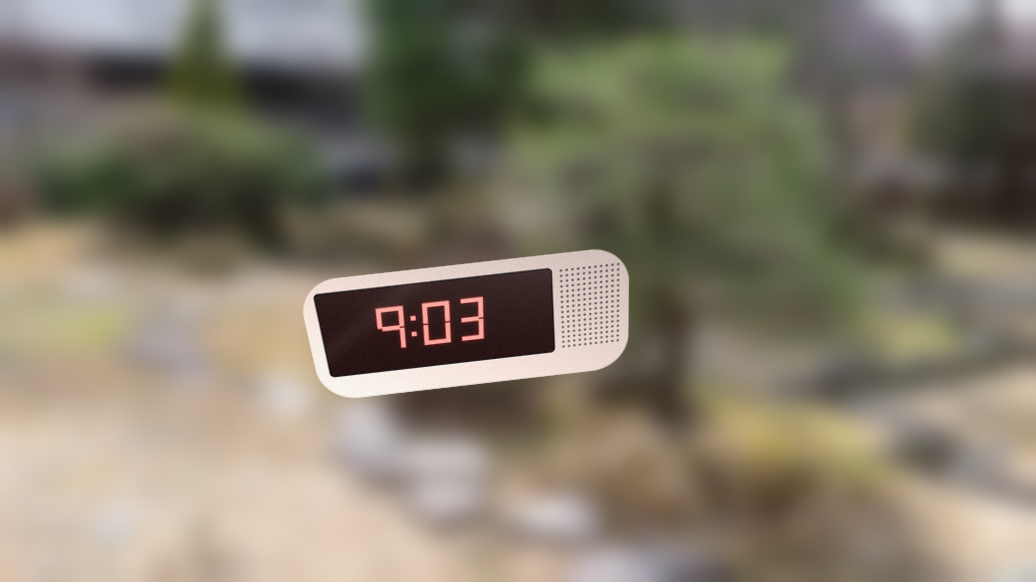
**9:03**
